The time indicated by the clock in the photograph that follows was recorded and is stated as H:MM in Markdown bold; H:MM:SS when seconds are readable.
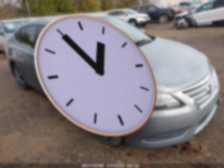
**12:55**
